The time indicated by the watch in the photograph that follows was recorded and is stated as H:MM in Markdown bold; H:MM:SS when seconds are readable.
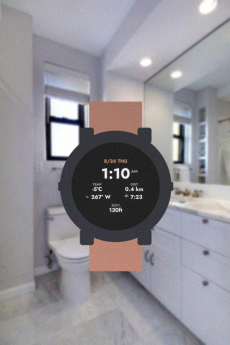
**1:10**
